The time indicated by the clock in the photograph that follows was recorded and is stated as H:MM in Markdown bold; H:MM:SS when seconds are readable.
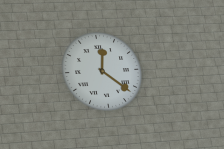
**12:22**
